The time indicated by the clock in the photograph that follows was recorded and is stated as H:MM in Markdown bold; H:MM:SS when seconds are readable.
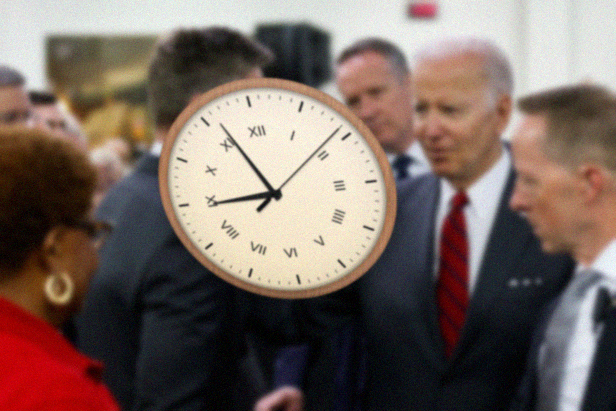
**8:56:09**
